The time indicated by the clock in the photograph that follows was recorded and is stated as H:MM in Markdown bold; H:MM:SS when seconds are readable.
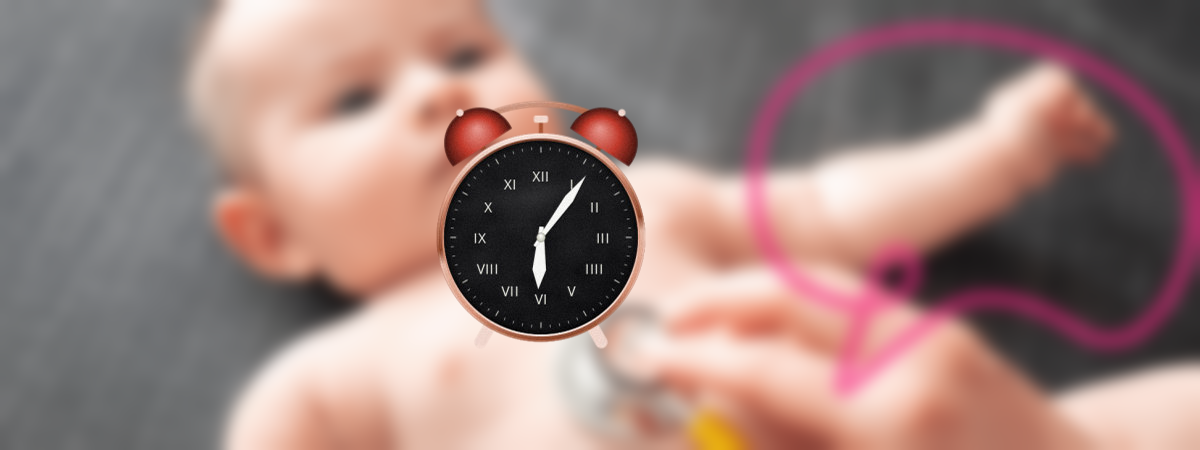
**6:06**
